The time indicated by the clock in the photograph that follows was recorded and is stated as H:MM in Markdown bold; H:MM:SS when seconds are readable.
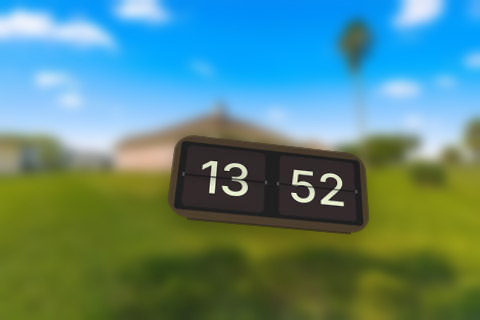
**13:52**
